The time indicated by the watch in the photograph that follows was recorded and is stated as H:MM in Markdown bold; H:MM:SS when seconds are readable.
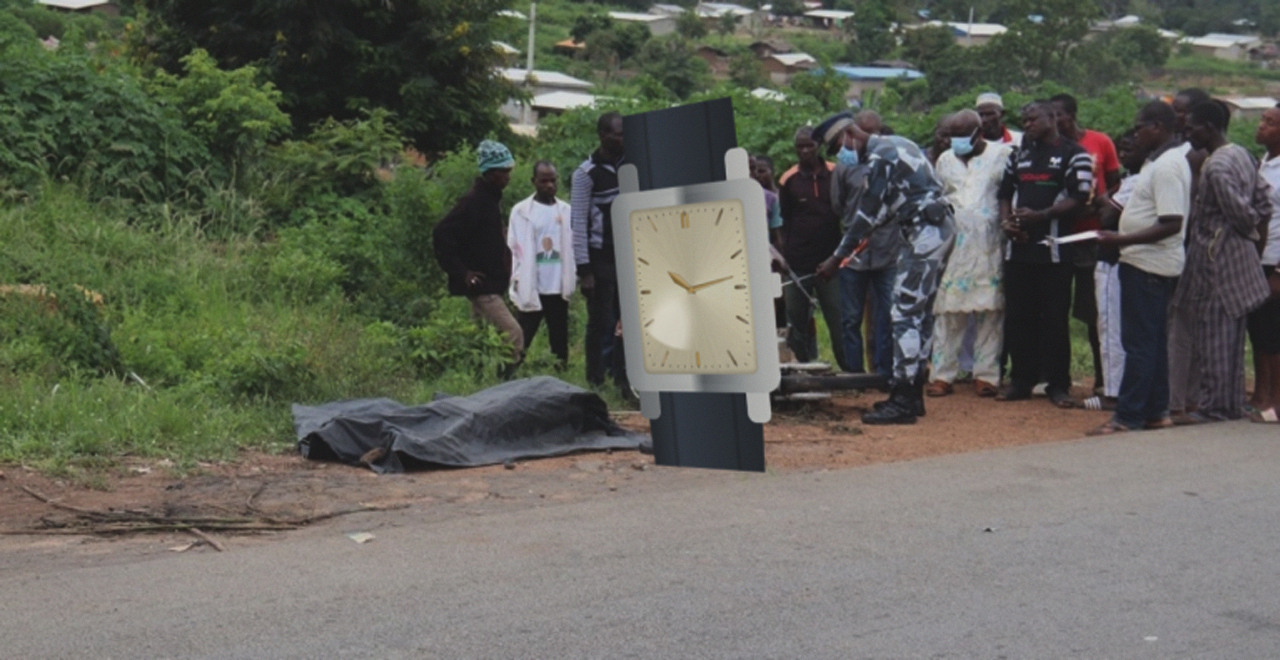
**10:13**
